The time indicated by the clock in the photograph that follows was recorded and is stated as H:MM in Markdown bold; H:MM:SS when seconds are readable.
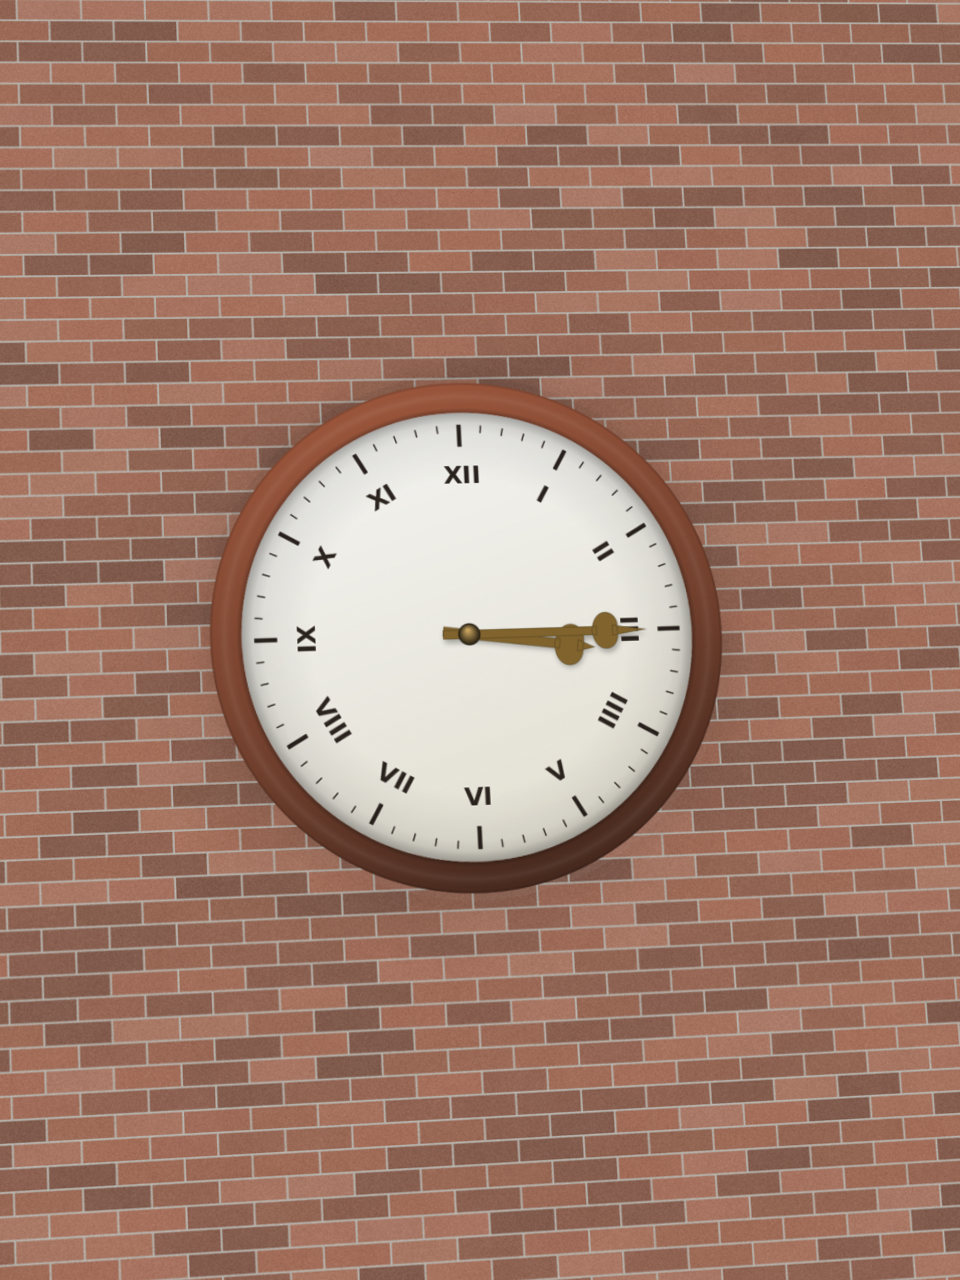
**3:15**
